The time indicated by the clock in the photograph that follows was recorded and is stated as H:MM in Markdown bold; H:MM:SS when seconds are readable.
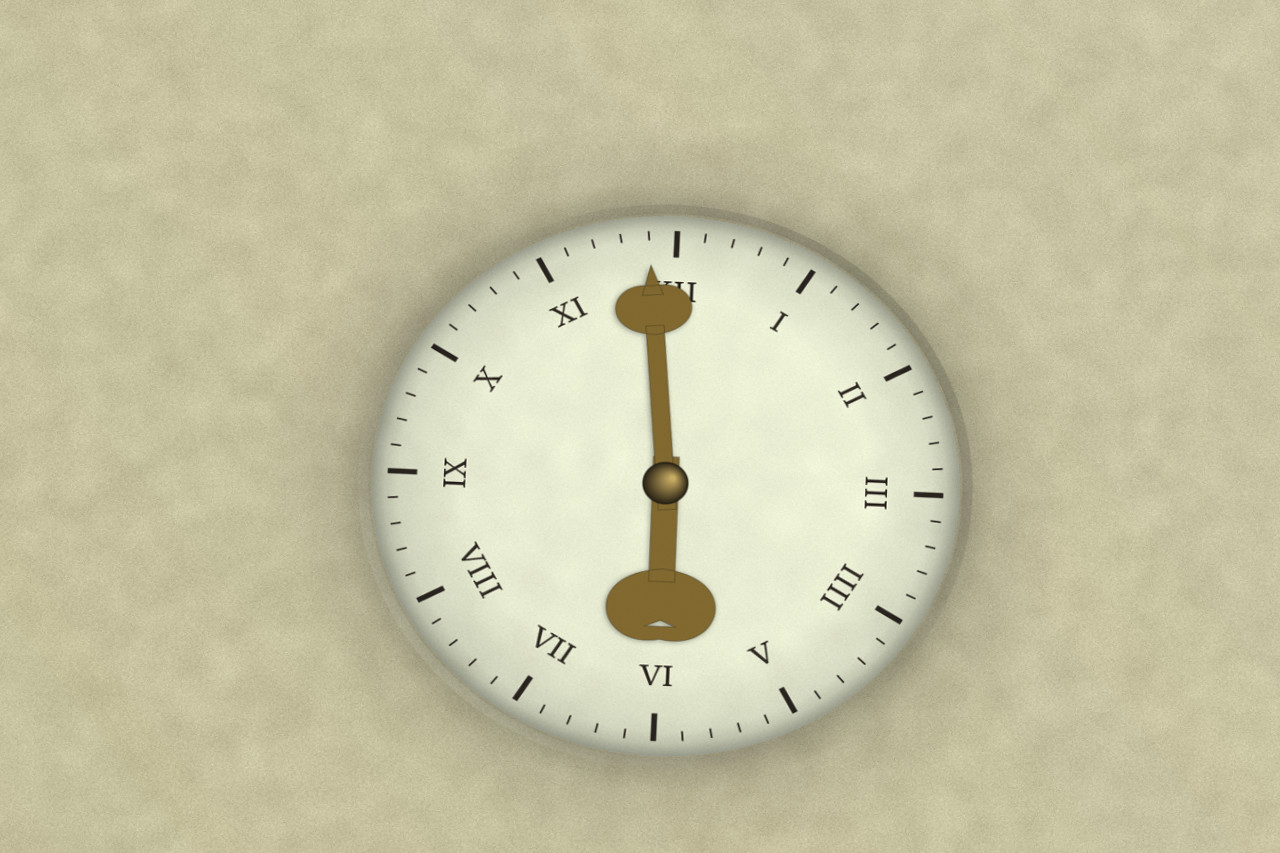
**5:59**
